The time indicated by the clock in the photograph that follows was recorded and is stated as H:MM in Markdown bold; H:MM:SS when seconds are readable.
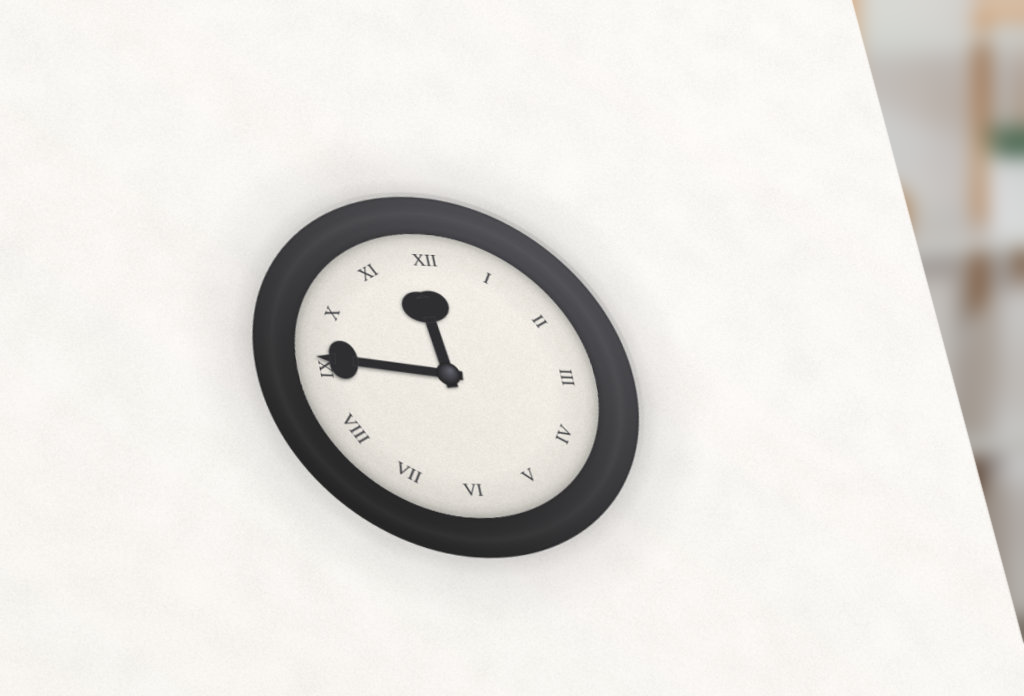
**11:46**
